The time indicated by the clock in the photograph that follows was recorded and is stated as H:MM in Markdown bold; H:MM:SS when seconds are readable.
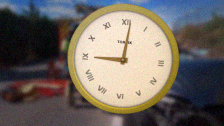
**9:01**
